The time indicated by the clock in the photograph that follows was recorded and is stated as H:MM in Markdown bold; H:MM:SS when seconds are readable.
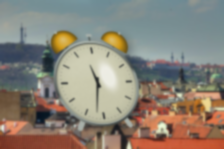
**11:32**
